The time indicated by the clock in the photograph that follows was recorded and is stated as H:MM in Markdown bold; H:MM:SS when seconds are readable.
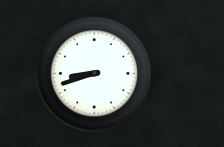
**8:42**
